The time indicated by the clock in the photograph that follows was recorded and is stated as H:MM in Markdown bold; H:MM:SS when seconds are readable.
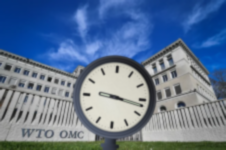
**9:17**
